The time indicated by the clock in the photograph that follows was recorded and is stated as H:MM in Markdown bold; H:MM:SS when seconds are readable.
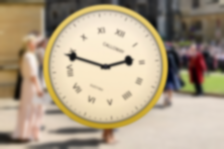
**1:44**
